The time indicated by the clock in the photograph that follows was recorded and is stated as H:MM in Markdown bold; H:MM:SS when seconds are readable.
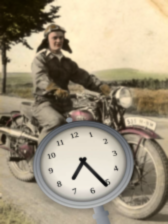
**7:26**
